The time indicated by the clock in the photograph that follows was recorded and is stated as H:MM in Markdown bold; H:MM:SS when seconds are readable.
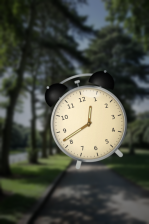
**12:42**
